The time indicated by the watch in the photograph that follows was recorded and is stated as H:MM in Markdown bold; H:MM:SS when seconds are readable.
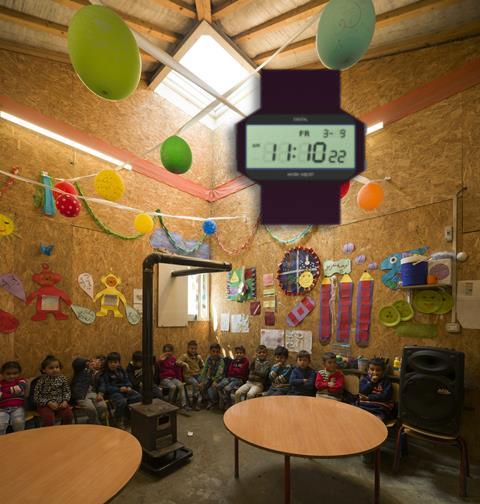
**11:10:22**
